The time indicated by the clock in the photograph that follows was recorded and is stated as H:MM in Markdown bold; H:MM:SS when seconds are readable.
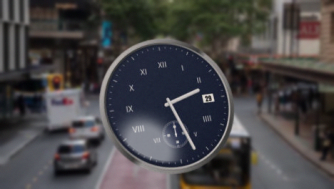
**2:27**
